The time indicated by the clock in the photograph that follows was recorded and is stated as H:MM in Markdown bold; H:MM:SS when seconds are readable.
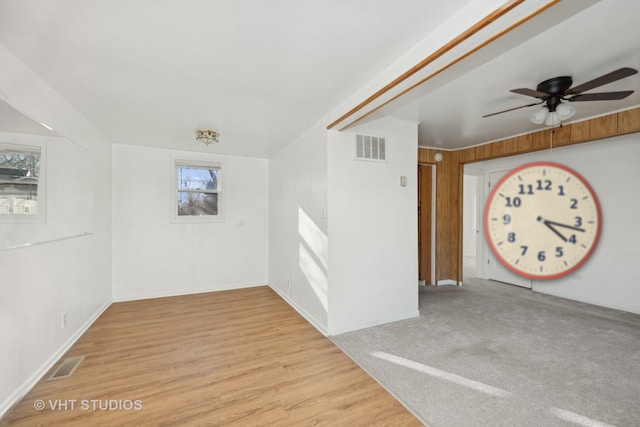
**4:17**
